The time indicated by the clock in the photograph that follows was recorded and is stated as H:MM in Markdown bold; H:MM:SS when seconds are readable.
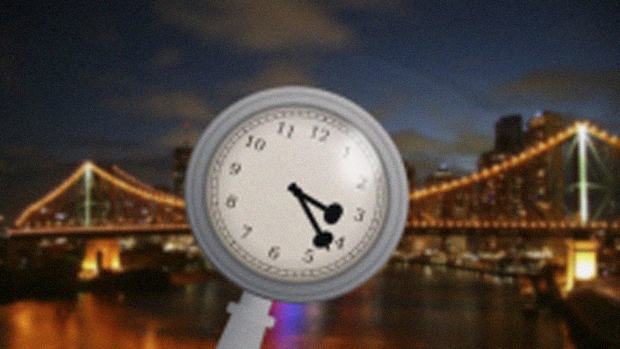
**3:22**
